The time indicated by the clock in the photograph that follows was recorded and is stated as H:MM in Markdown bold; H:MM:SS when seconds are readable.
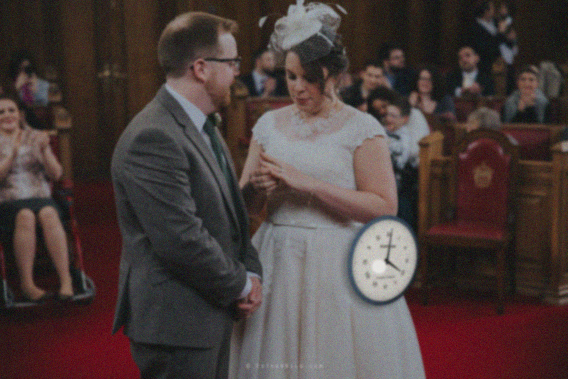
**4:01**
